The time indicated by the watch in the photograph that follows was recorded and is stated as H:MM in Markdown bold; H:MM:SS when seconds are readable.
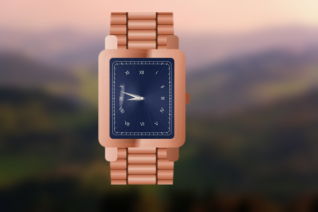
**8:48**
